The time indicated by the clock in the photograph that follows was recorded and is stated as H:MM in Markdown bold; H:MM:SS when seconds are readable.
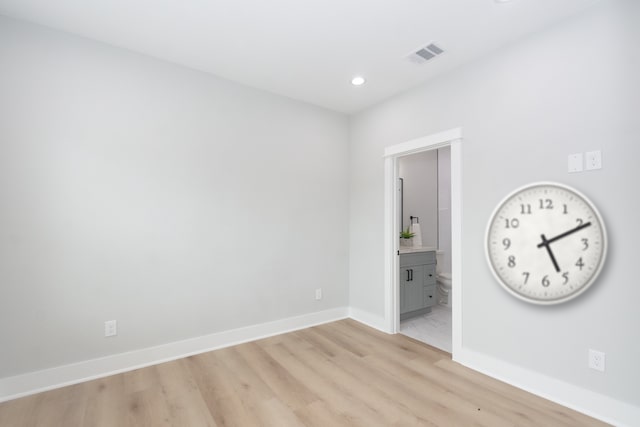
**5:11**
